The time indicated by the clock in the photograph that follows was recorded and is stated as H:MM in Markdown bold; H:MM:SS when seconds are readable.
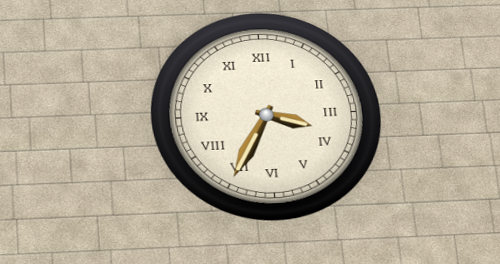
**3:35**
